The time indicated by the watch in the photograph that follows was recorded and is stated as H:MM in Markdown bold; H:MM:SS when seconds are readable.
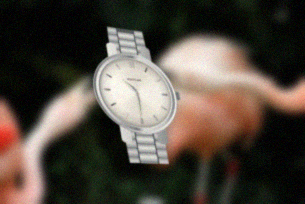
**10:30**
